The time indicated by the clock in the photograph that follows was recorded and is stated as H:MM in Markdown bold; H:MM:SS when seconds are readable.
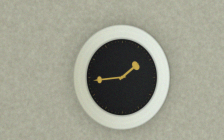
**1:44**
